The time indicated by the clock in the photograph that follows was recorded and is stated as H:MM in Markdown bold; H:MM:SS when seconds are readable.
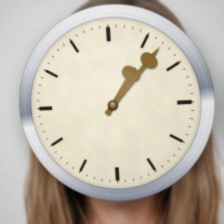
**1:07**
